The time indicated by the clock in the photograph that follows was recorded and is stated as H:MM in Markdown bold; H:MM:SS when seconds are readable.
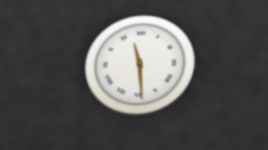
**11:29**
